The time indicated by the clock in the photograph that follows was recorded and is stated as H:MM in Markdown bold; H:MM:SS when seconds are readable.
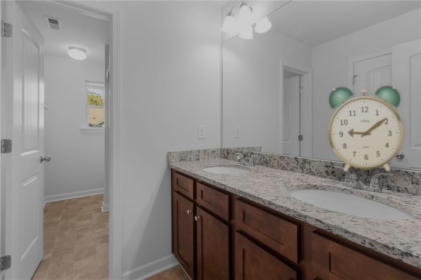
**9:09**
